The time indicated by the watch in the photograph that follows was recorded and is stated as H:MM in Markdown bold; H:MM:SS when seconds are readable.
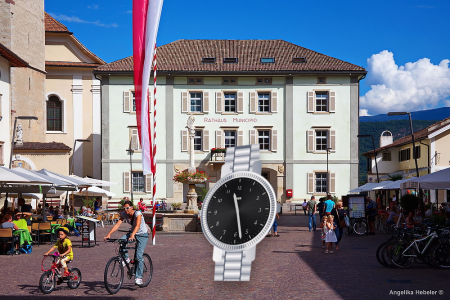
**11:28**
